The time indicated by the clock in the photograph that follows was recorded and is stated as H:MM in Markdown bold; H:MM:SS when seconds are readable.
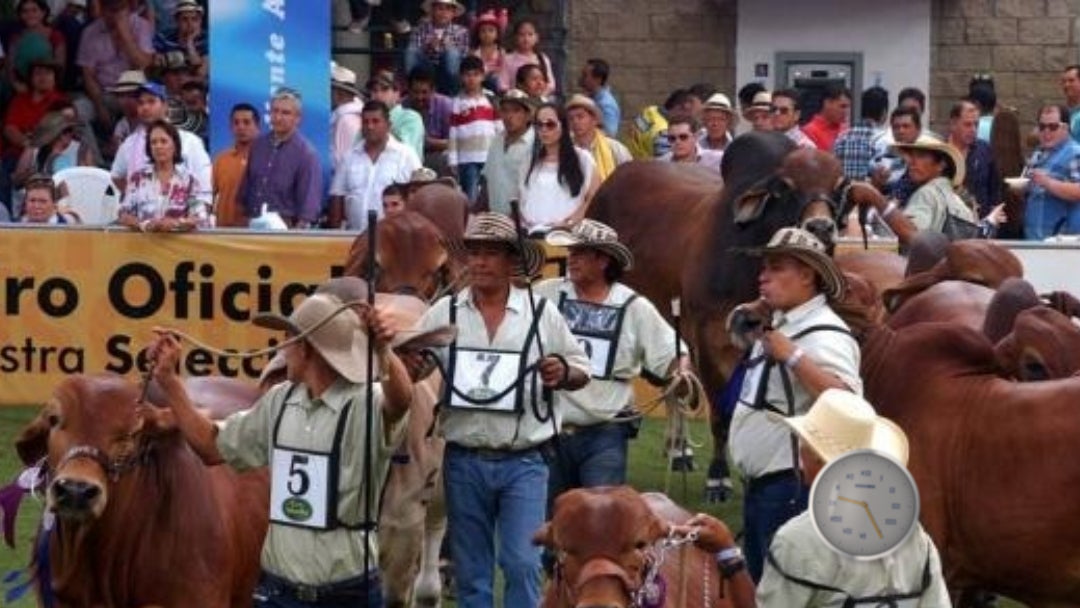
**9:25**
